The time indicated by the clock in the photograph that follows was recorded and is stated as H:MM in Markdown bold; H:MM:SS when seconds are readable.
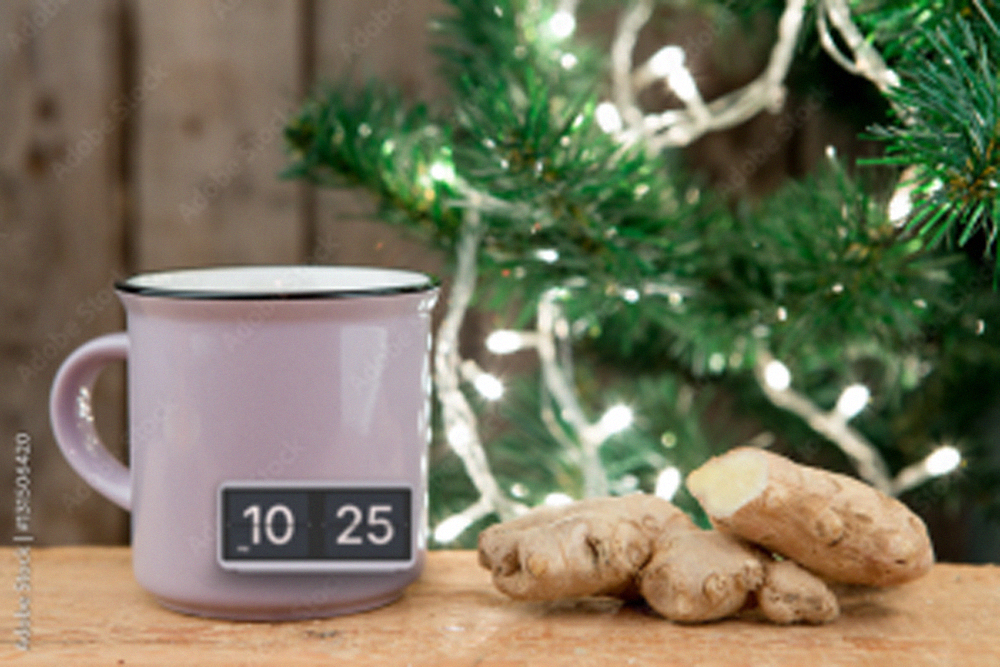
**10:25**
